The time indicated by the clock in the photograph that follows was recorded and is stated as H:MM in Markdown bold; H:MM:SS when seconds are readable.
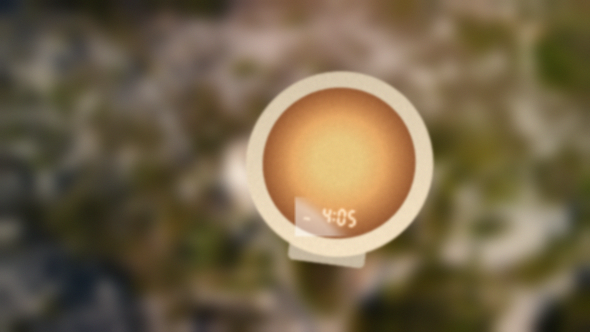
**4:05**
